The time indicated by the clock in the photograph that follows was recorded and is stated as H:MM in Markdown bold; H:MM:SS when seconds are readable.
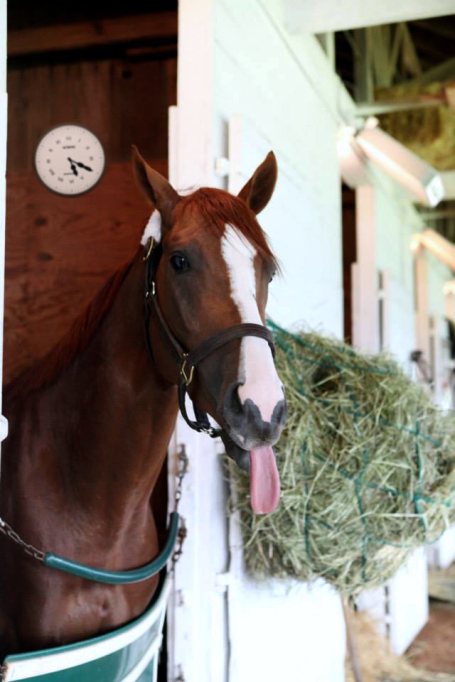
**5:20**
